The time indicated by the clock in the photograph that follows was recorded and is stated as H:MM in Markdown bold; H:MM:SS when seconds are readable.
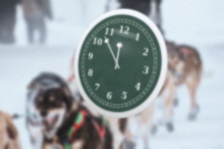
**11:53**
